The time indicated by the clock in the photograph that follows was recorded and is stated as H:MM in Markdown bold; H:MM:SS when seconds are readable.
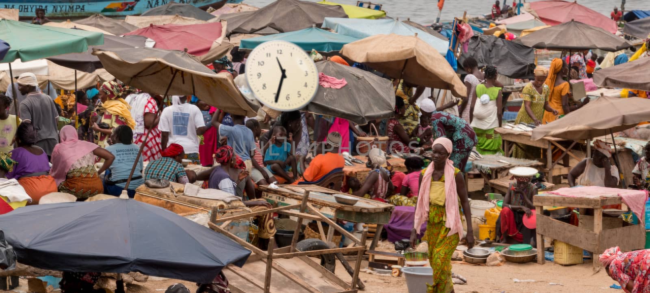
**11:34**
